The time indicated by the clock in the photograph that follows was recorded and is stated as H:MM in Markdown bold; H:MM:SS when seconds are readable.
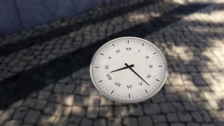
**8:23**
